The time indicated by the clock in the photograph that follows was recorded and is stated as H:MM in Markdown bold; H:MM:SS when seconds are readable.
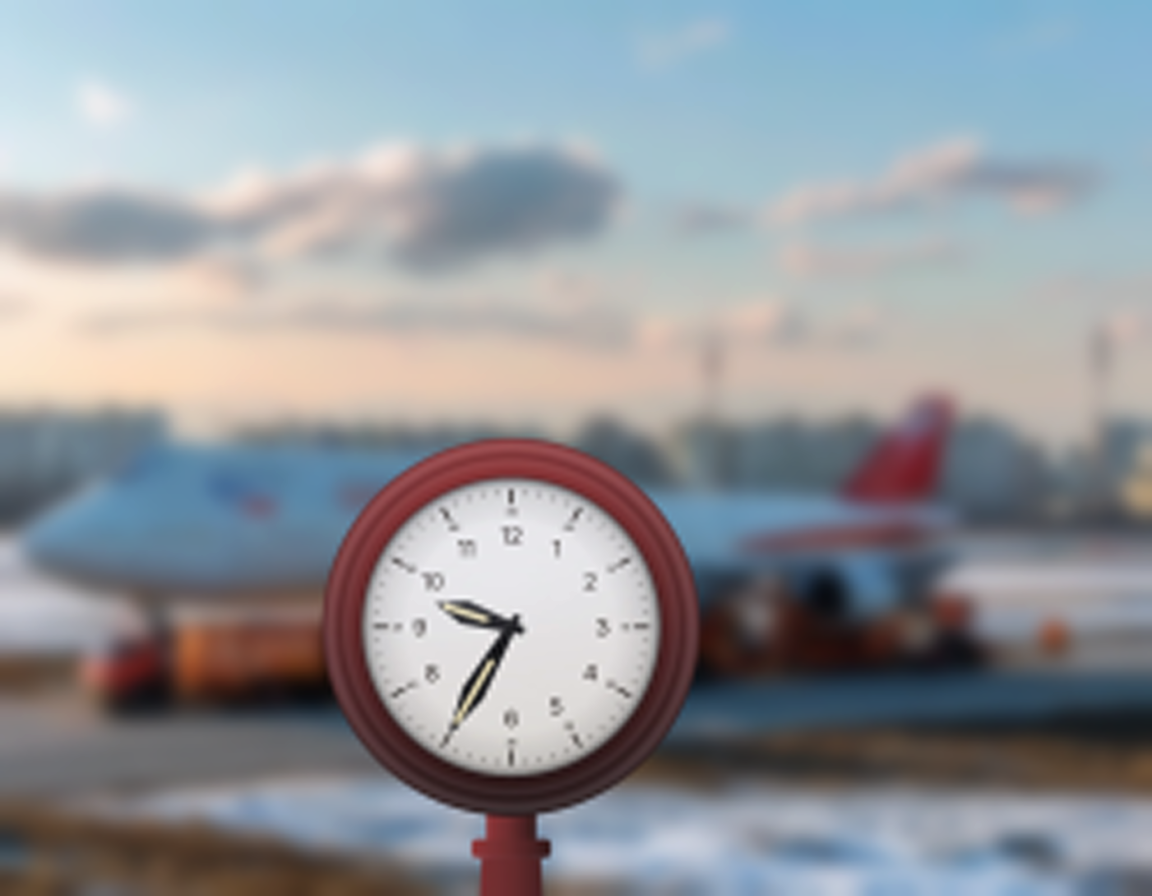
**9:35**
